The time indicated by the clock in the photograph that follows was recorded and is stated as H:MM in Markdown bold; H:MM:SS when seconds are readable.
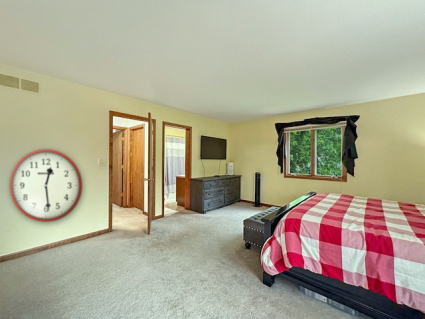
**12:29**
